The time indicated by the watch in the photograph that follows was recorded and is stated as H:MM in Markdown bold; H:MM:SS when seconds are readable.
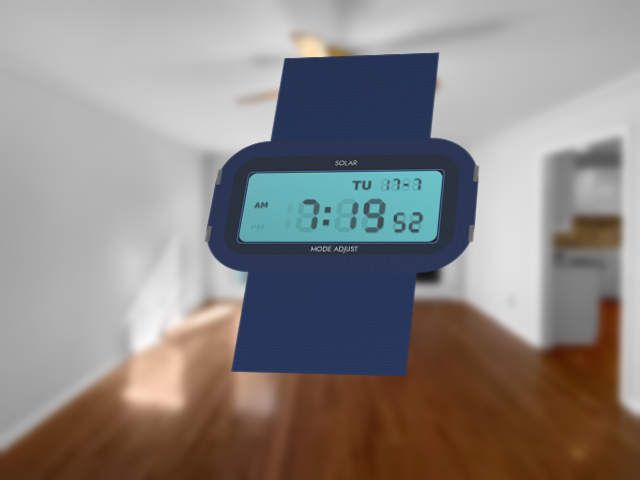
**7:19:52**
